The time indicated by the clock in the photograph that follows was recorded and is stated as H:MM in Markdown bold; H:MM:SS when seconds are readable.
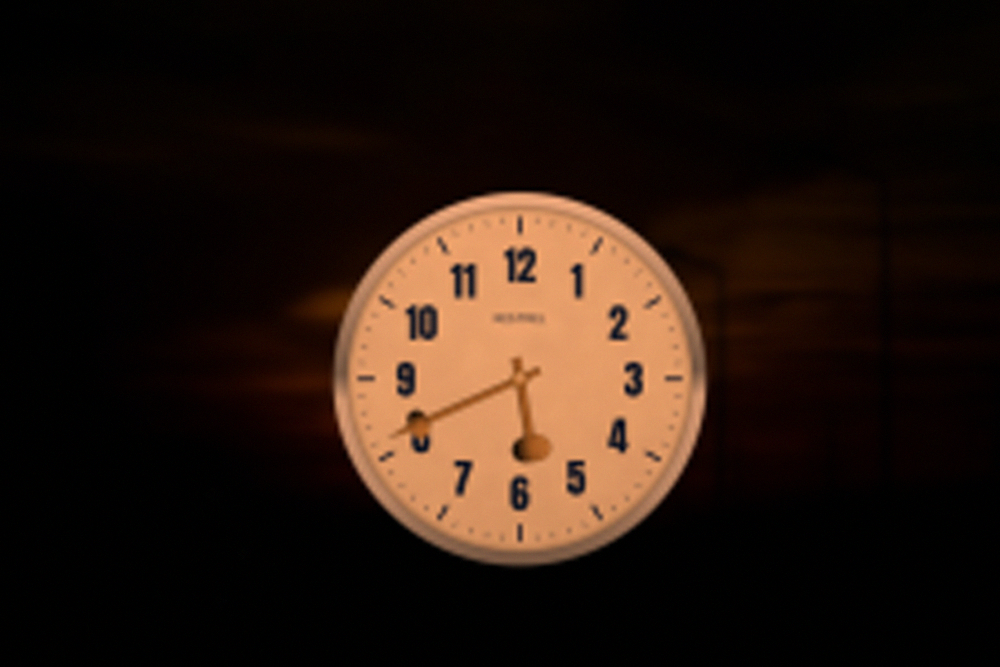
**5:41**
